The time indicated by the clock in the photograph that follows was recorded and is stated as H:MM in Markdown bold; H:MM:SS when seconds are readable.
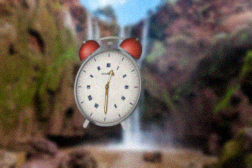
**12:30**
